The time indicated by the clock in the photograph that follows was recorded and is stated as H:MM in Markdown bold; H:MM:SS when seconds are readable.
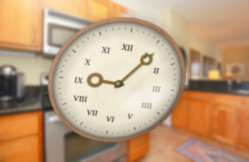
**9:06**
